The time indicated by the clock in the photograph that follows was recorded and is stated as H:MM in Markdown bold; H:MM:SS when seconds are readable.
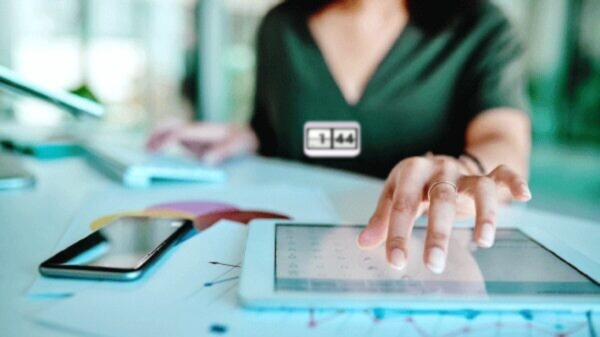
**1:44**
